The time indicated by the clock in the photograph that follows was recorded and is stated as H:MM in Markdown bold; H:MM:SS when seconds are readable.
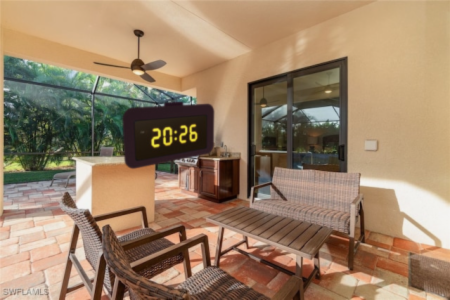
**20:26**
